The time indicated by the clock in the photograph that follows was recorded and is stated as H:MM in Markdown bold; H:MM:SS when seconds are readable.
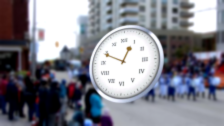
**12:49**
